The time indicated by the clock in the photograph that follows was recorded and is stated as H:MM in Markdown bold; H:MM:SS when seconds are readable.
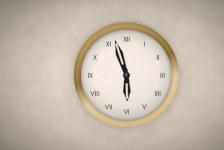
**5:57**
